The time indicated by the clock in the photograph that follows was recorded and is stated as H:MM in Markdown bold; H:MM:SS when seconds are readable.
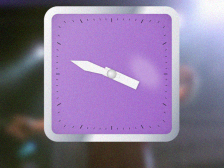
**3:48**
